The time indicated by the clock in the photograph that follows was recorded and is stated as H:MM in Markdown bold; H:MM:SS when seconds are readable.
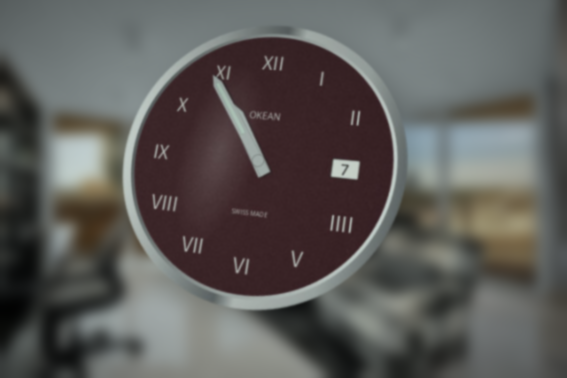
**10:54**
